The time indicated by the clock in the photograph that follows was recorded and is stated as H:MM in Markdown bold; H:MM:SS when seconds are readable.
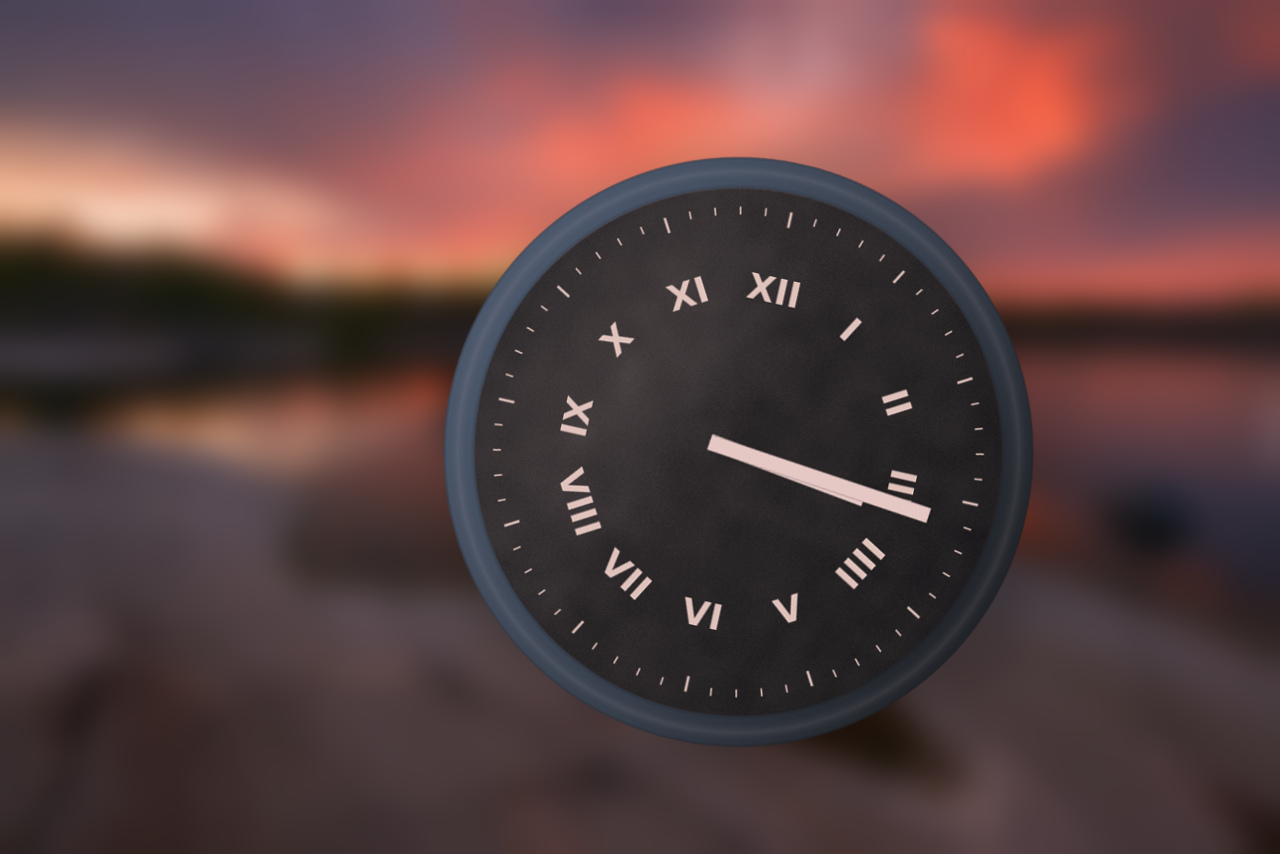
**3:16**
